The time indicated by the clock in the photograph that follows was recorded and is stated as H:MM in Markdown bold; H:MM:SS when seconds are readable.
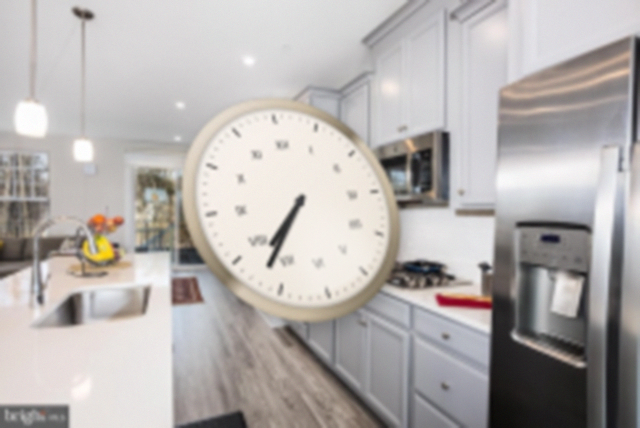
**7:37**
